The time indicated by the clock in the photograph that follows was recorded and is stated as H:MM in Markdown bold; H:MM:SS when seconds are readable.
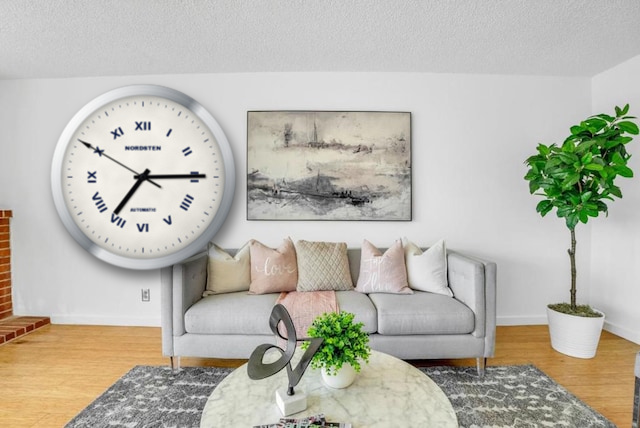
**7:14:50**
